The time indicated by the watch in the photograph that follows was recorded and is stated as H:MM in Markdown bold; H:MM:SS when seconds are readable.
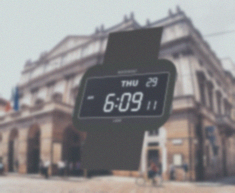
**6:09**
